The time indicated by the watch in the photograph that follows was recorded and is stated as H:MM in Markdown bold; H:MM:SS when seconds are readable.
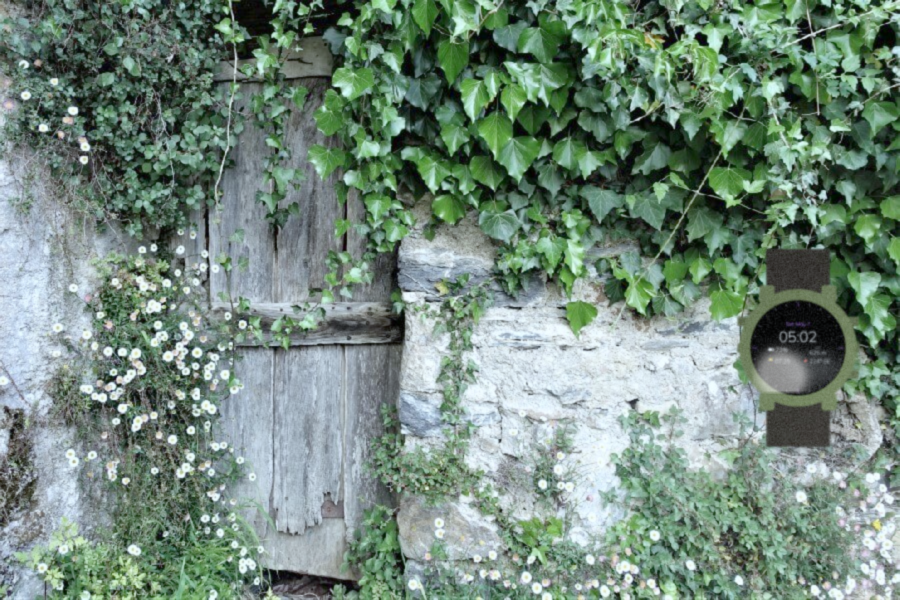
**5:02**
